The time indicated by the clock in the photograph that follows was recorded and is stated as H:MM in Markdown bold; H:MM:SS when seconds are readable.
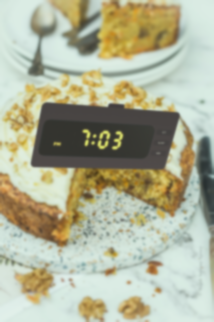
**7:03**
